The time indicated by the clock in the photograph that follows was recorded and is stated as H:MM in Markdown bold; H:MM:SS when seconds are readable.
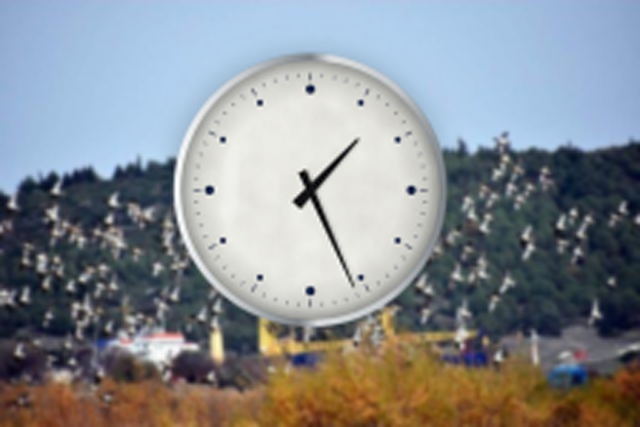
**1:26**
